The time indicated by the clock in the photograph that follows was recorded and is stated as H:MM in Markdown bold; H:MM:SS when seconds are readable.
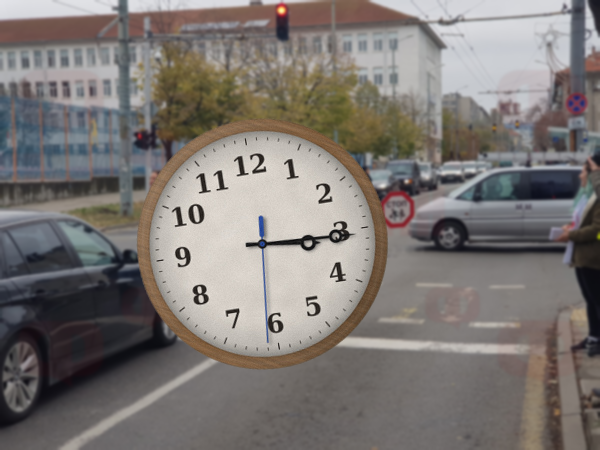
**3:15:31**
